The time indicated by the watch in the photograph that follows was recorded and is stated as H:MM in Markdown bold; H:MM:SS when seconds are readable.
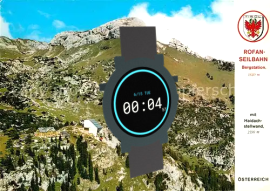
**0:04**
